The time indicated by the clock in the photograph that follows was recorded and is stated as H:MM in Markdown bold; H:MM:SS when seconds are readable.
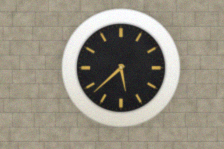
**5:38**
